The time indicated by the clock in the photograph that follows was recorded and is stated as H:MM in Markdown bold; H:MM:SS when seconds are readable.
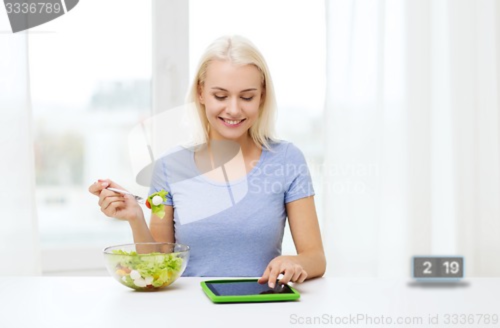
**2:19**
